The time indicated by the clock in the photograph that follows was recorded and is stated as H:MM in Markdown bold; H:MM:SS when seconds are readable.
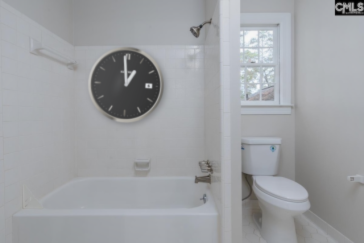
**12:59**
